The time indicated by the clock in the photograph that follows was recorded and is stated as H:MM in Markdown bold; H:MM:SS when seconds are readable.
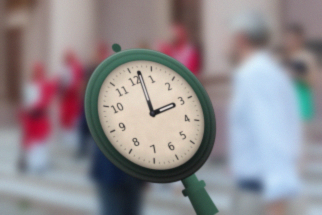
**3:02**
